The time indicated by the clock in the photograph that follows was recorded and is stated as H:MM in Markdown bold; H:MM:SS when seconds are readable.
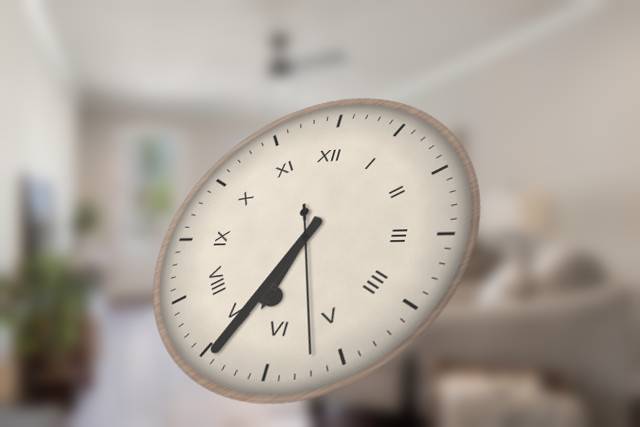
**6:34:27**
